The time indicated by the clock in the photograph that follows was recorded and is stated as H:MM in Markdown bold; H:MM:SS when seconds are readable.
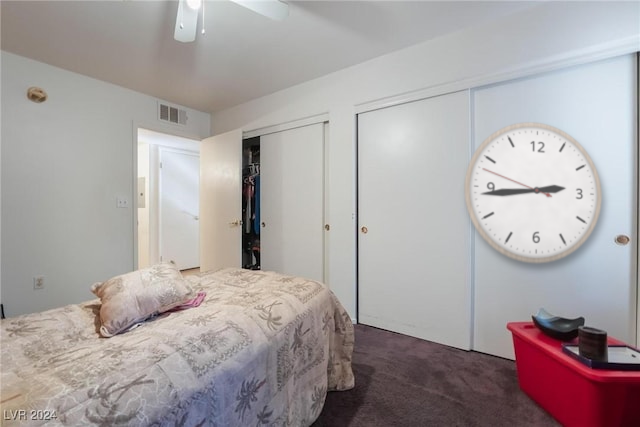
**2:43:48**
